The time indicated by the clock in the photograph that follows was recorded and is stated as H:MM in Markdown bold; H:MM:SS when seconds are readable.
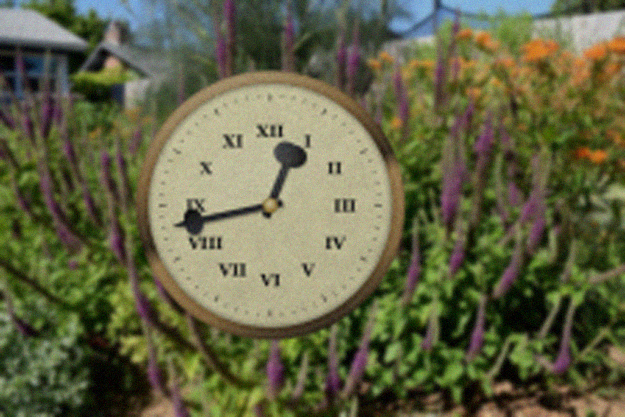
**12:43**
